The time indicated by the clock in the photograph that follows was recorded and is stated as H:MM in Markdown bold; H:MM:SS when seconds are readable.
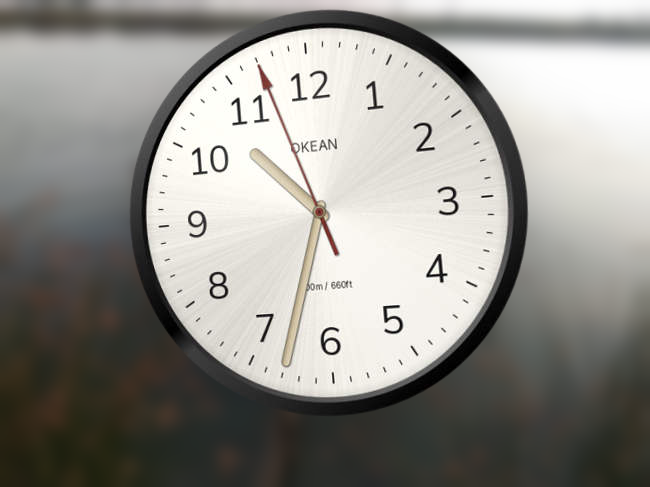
**10:32:57**
